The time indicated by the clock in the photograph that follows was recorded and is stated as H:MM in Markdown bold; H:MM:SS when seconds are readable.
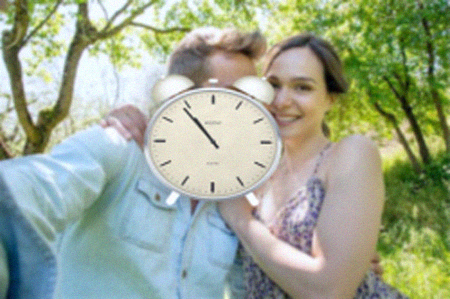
**10:54**
